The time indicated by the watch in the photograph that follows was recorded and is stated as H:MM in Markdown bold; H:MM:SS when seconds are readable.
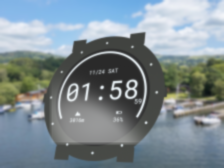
**1:58**
